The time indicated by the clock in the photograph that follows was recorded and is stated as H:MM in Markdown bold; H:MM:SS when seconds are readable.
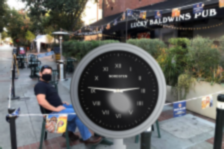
**2:46**
